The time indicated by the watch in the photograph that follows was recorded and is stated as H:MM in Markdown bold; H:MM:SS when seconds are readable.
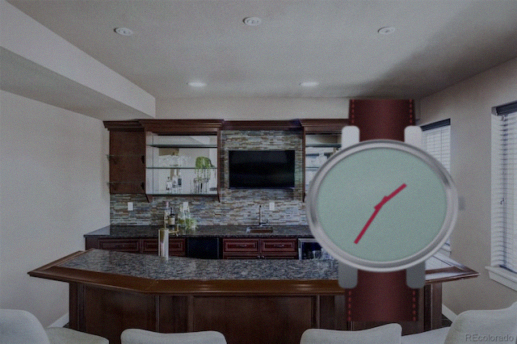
**1:35**
